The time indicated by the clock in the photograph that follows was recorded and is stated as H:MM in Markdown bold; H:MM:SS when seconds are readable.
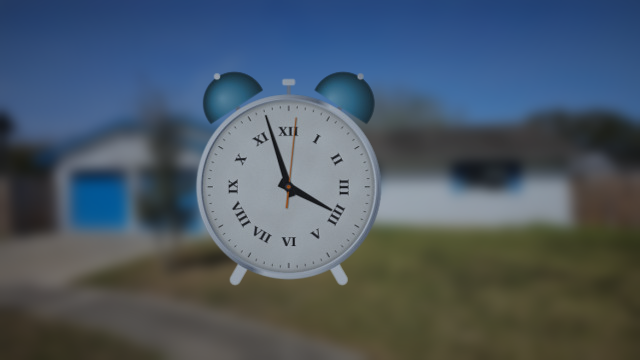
**3:57:01**
